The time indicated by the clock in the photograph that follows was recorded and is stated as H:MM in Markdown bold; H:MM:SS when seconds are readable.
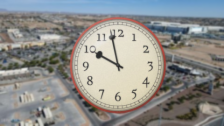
**9:58**
